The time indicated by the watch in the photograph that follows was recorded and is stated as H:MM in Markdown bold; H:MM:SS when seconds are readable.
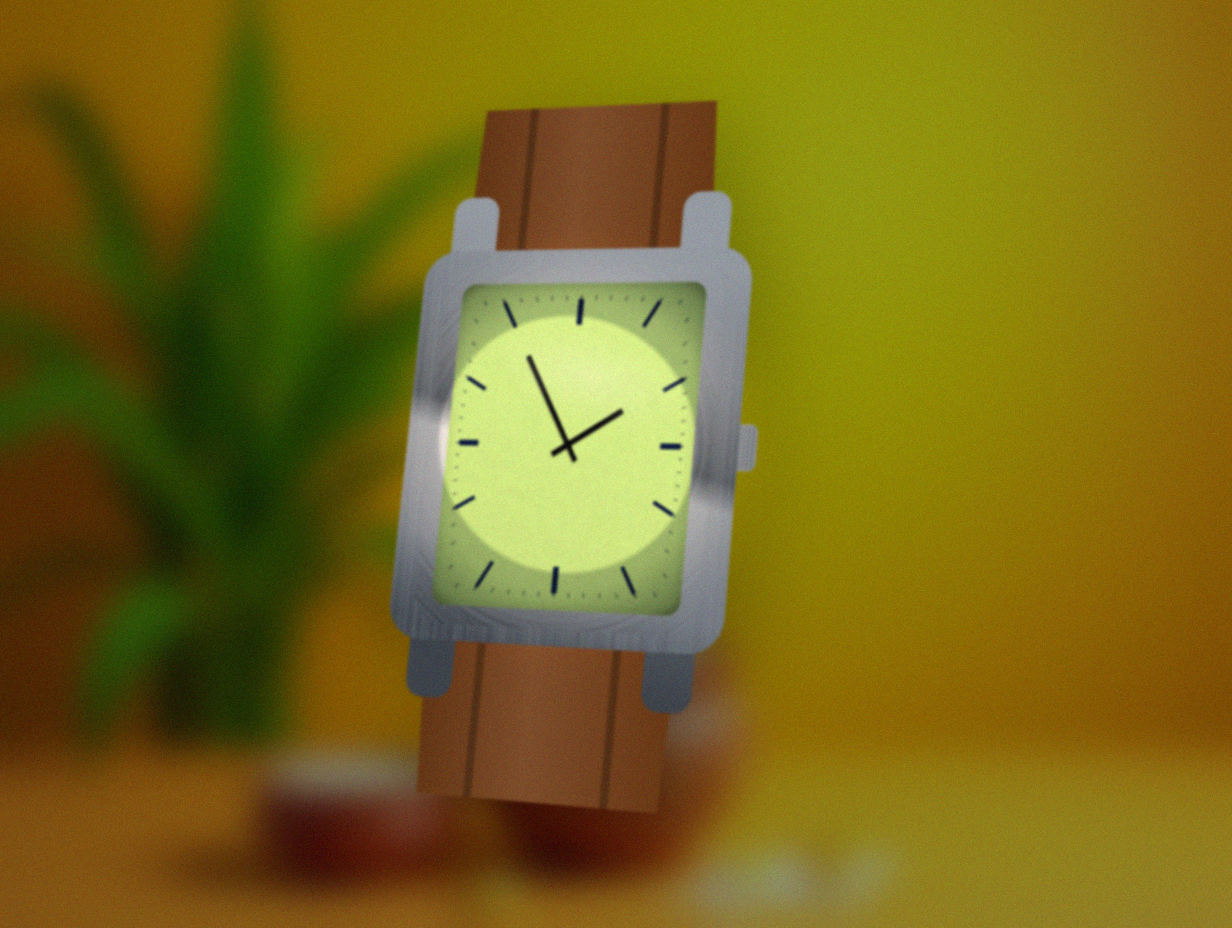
**1:55**
